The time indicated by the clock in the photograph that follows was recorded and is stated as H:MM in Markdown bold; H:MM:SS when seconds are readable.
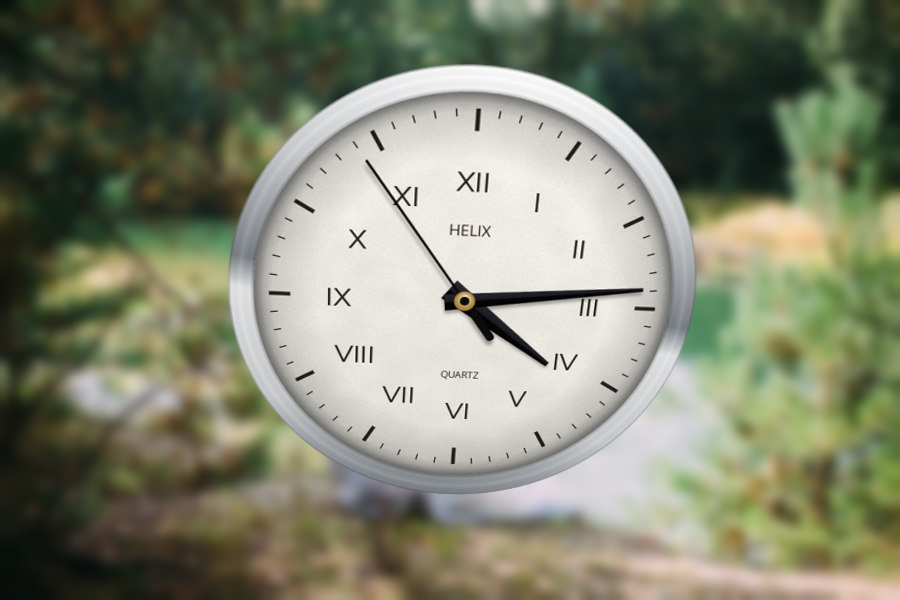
**4:13:54**
